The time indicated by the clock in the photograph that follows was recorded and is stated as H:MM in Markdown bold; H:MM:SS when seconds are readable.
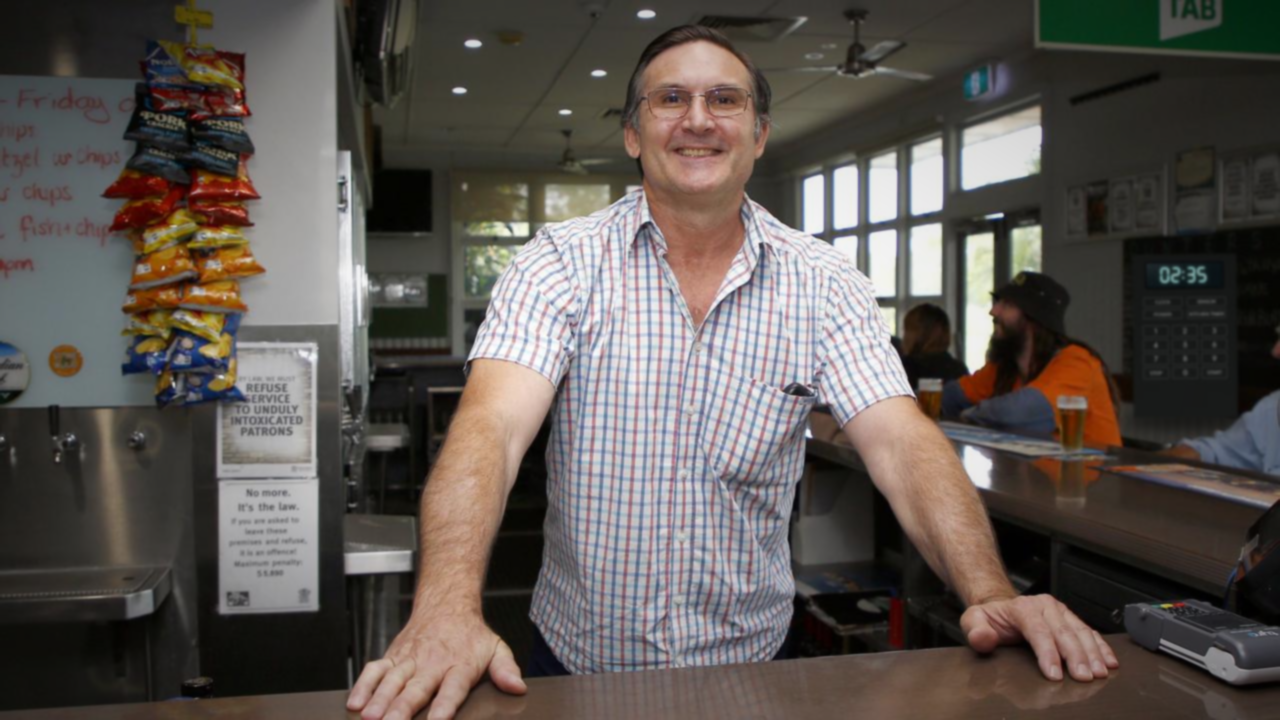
**2:35**
